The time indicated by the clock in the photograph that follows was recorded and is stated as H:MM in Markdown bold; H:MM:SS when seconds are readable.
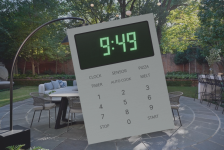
**9:49**
